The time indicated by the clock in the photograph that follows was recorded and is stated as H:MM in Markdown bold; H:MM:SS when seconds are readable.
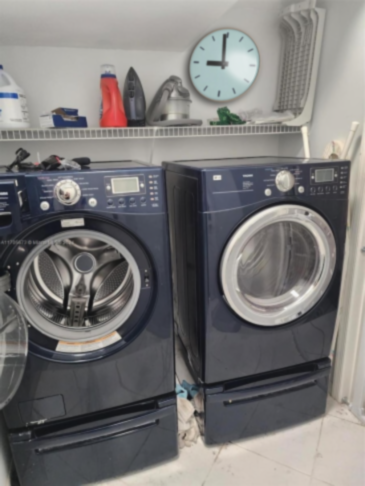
**8:59**
